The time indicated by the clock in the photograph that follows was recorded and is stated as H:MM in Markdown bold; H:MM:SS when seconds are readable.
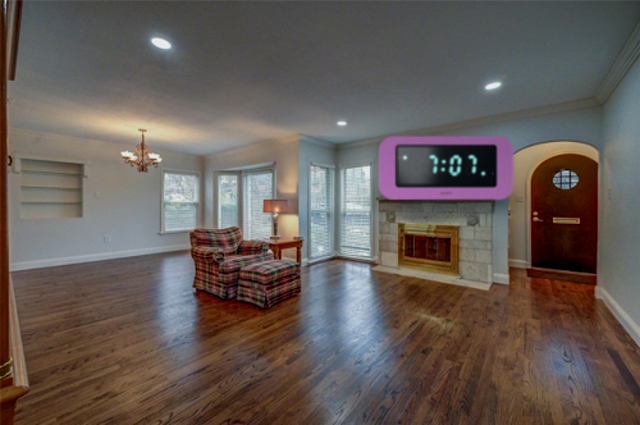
**7:07**
